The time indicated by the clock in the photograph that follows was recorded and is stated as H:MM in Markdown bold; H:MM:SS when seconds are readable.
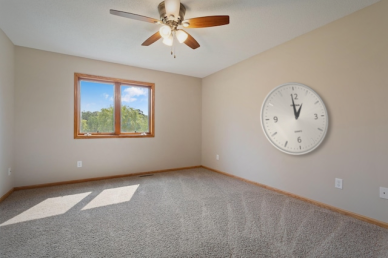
**12:59**
